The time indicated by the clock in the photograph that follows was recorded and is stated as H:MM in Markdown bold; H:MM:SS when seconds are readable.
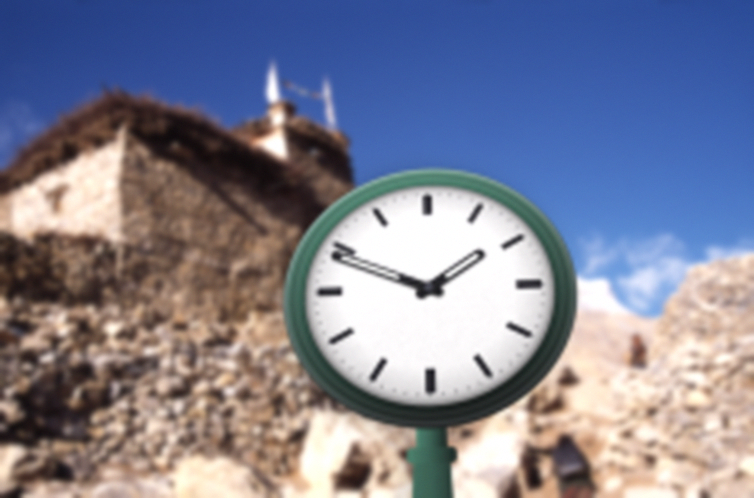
**1:49**
